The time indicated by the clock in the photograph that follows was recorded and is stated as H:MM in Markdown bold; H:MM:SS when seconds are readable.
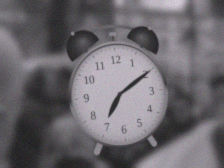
**7:10**
